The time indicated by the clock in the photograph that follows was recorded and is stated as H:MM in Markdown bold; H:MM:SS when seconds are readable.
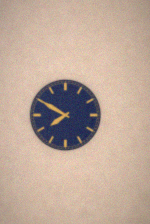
**7:50**
